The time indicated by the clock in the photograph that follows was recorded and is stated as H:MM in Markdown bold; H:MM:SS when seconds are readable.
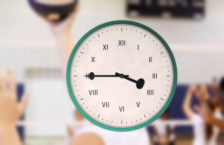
**3:45**
